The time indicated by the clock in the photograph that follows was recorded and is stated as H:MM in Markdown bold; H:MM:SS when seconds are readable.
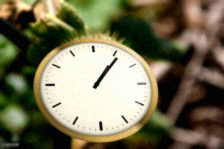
**1:06**
